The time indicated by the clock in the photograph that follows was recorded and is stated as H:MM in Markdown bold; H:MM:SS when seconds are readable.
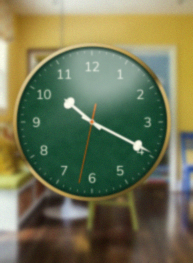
**10:19:32**
